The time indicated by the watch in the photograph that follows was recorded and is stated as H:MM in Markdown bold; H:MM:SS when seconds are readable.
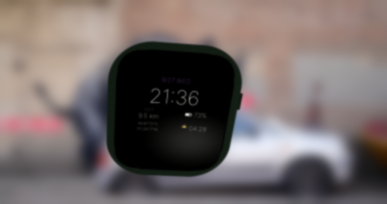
**21:36**
